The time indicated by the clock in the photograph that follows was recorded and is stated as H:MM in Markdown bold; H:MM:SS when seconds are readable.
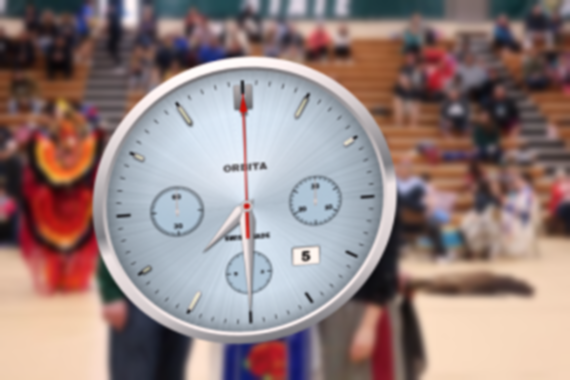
**7:30**
